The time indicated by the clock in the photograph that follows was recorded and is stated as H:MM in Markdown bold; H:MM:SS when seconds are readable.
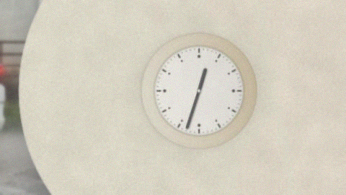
**12:33**
